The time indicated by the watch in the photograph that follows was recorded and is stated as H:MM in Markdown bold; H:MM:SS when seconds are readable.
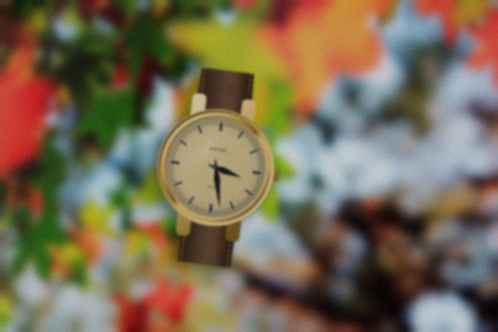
**3:28**
